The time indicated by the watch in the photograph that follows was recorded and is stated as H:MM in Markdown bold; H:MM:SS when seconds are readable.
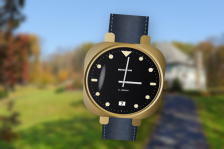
**3:01**
